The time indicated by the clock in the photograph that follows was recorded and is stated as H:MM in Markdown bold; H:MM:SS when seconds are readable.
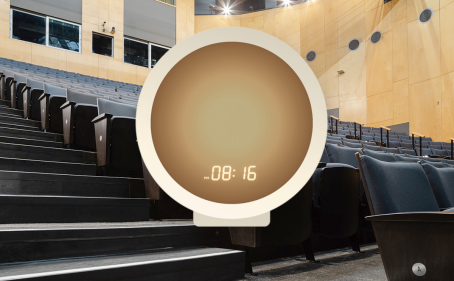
**8:16**
